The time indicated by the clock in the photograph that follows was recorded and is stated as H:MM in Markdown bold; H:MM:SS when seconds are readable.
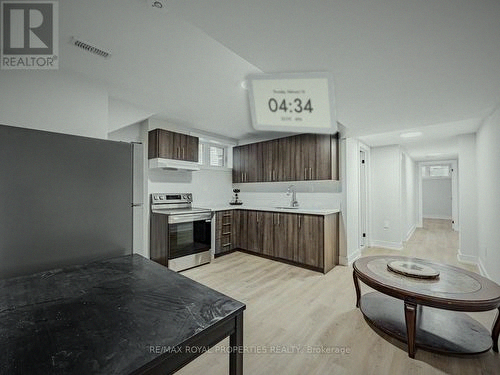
**4:34**
